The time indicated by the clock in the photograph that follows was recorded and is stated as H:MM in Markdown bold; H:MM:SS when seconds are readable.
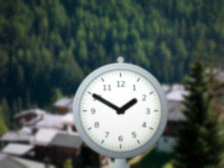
**1:50**
